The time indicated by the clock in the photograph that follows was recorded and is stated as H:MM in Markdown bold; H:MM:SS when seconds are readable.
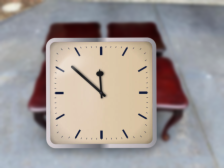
**11:52**
